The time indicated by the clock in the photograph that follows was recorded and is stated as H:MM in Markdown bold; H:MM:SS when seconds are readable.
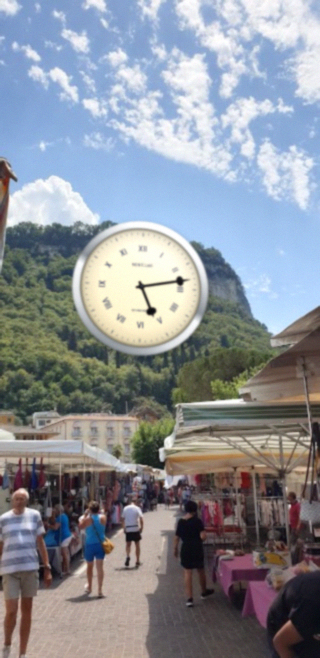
**5:13**
